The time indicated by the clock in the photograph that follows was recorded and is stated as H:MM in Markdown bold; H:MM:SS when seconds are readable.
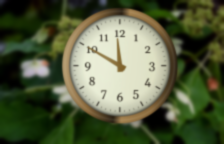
**11:50**
